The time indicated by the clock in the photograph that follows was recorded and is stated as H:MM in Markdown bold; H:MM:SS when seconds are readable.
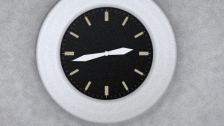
**2:43**
